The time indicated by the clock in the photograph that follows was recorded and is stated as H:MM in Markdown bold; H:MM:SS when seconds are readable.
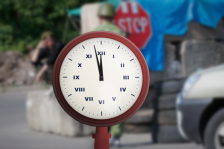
**11:58**
